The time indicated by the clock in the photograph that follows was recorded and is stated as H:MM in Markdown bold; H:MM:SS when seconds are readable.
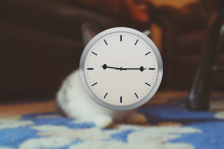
**9:15**
